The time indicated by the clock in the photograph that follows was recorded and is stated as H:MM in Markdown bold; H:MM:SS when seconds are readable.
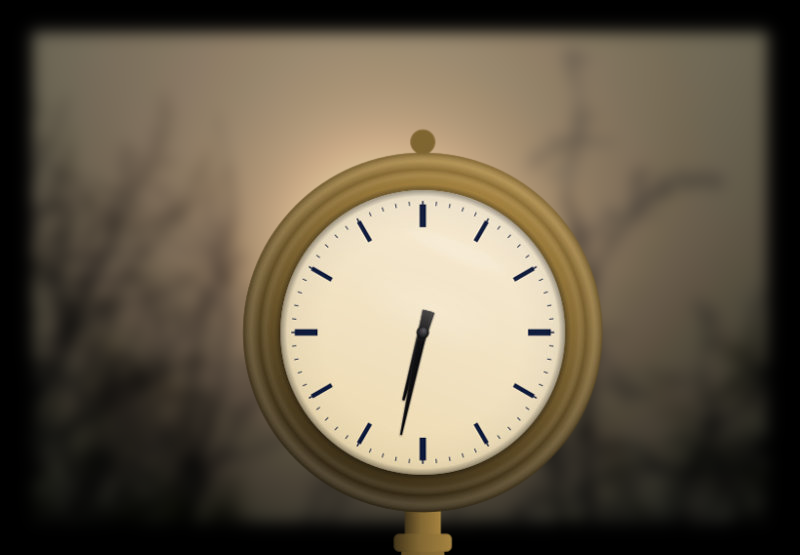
**6:32**
